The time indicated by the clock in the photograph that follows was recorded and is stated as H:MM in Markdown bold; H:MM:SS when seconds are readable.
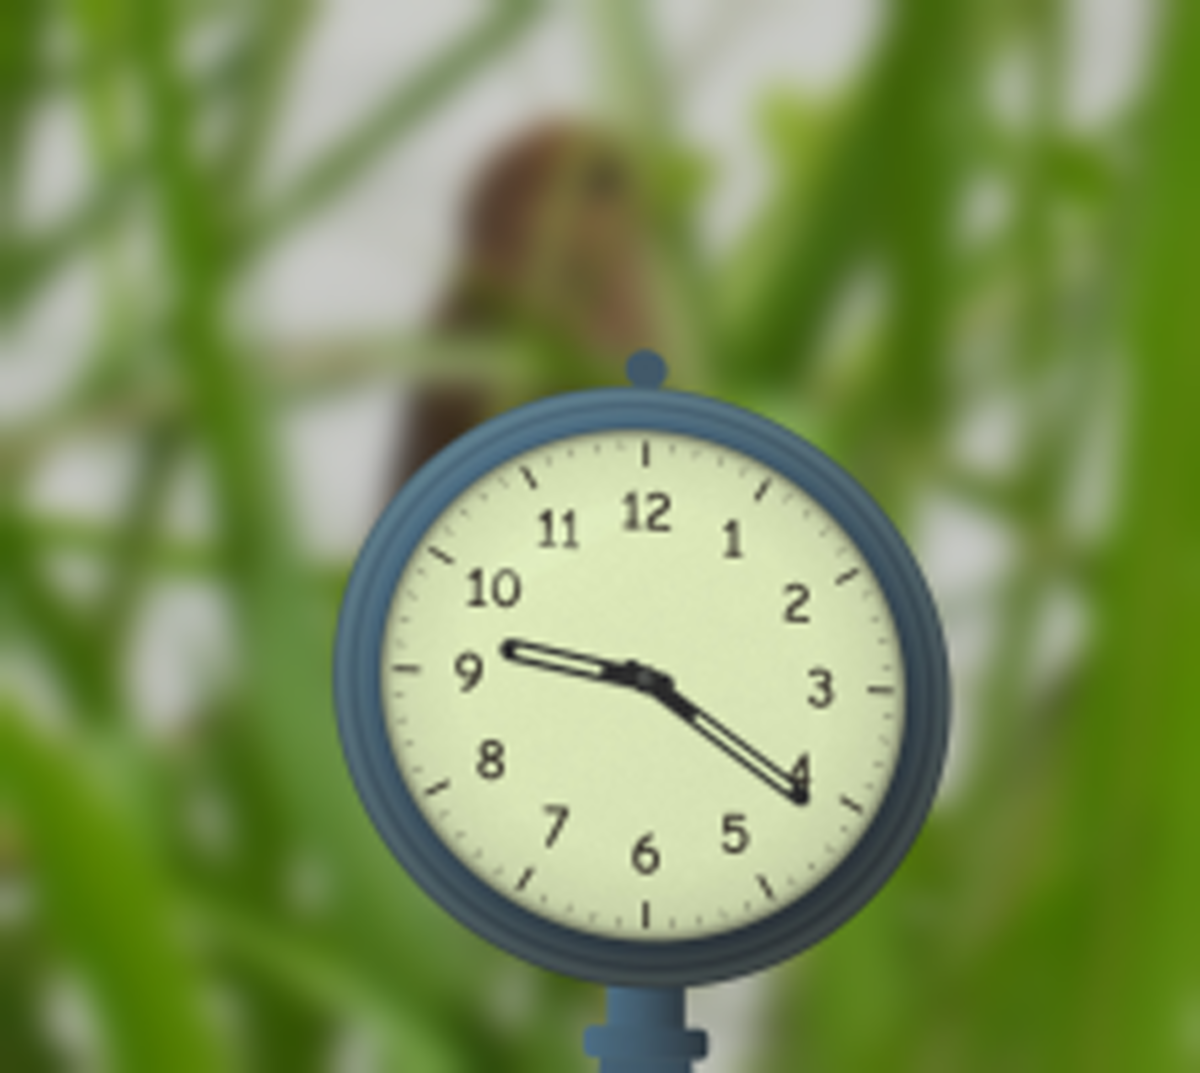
**9:21**
